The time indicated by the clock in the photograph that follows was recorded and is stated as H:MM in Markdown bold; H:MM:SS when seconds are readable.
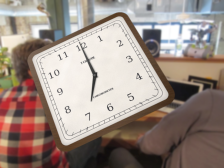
**7:00**
